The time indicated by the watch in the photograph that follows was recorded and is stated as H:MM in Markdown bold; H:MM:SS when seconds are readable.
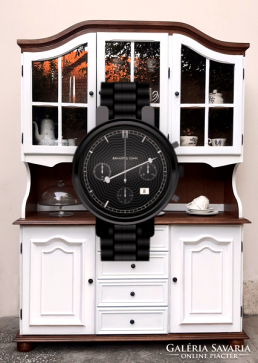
**8:11**
